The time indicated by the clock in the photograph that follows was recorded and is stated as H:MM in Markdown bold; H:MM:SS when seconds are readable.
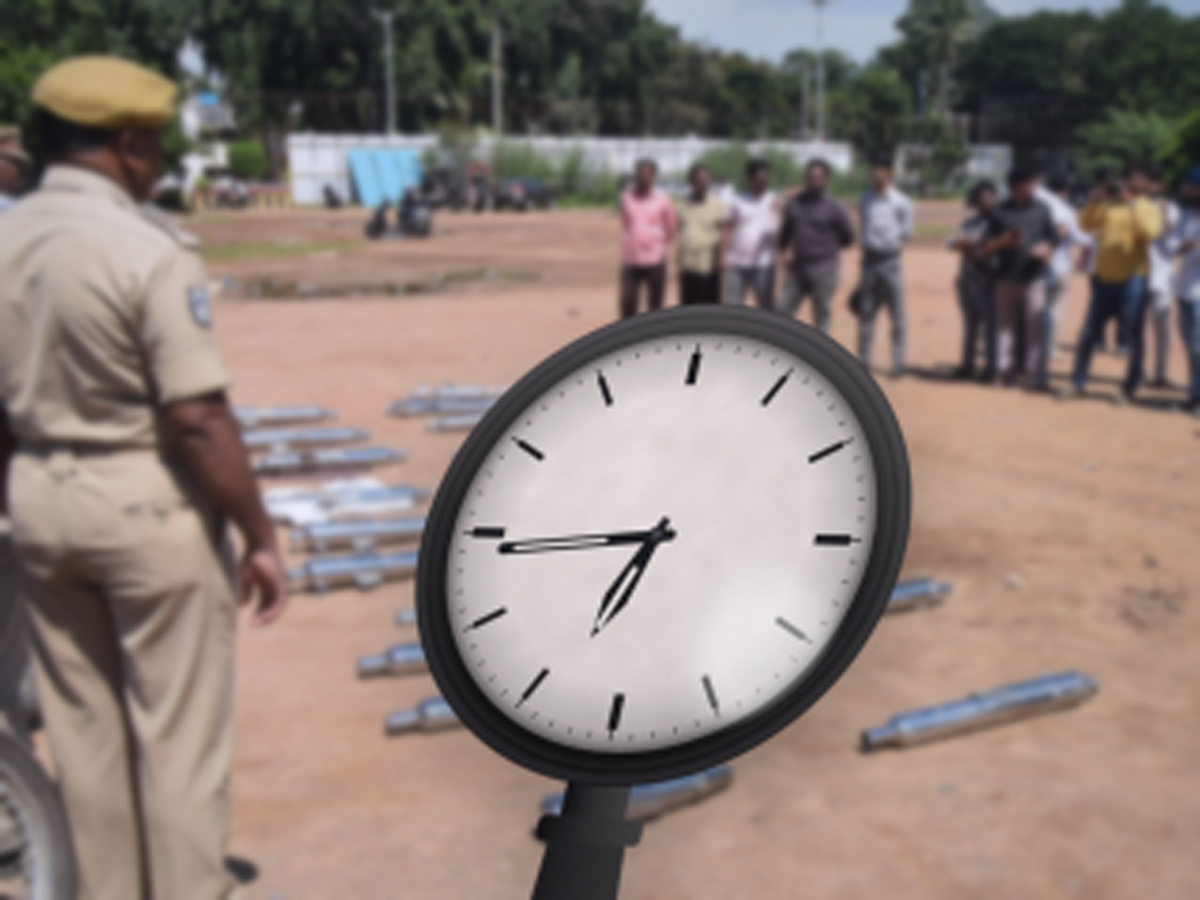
**6:44**
